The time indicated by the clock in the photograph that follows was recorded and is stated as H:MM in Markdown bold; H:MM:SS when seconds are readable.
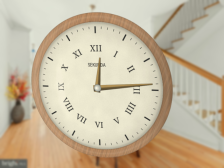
**12:14**
